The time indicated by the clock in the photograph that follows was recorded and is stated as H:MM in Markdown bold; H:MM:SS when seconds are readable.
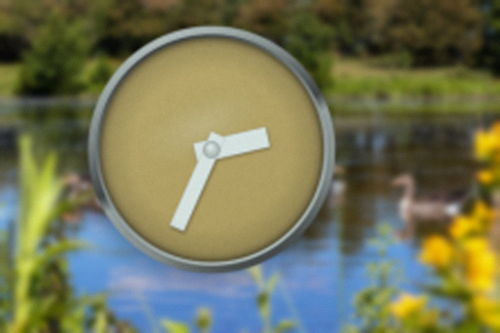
**2:34**
